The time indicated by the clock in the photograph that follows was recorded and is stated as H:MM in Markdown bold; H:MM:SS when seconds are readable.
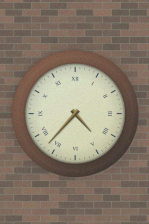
**4:37**
